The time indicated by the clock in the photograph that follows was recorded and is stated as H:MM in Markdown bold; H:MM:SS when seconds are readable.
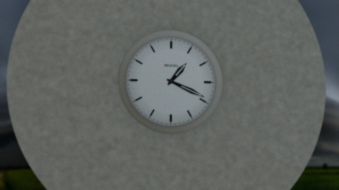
**1:19**
